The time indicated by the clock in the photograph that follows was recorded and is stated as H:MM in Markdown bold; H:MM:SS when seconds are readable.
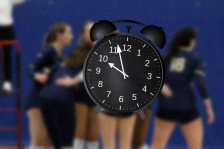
**9:57**
